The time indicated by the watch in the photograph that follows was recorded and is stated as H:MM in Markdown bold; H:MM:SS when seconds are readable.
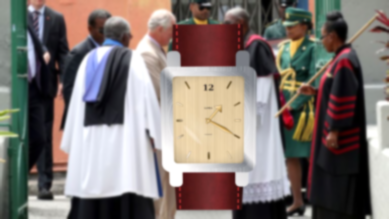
**1:20**
